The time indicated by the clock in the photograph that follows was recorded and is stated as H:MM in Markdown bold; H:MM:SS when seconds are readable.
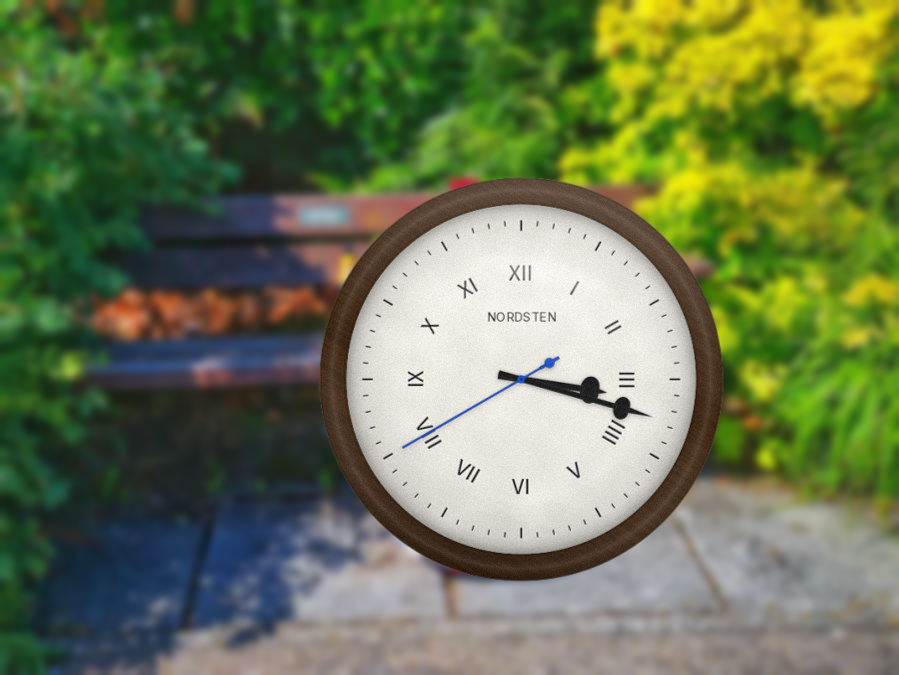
**3:17:40**
